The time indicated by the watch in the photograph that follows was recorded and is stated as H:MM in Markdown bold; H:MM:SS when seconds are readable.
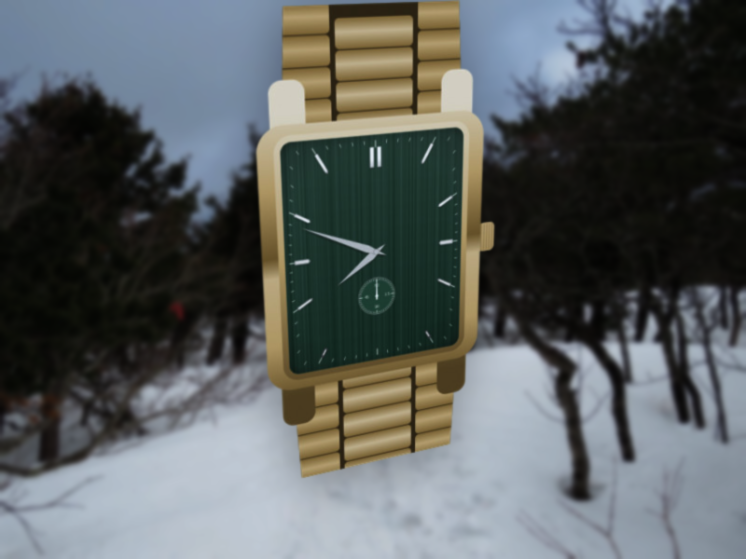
**7:49**
